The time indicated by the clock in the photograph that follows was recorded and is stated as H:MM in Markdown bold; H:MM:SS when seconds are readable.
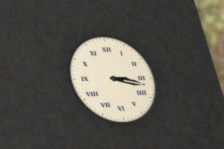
**3:17**
